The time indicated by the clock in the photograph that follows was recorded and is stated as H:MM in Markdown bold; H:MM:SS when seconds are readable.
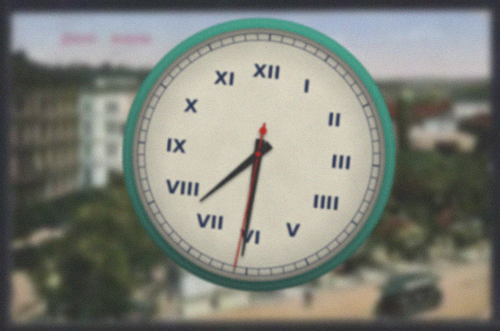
**7:30:31**
